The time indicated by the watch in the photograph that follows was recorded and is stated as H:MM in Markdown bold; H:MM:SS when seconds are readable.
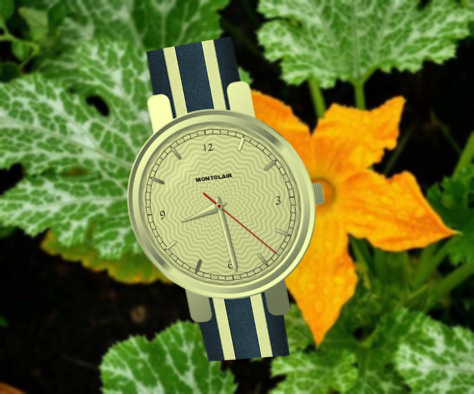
**8:29:23**
